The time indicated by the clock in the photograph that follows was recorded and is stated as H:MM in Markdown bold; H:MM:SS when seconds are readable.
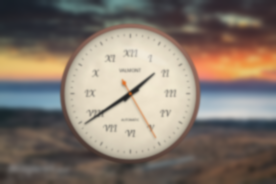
**1:39:25**
